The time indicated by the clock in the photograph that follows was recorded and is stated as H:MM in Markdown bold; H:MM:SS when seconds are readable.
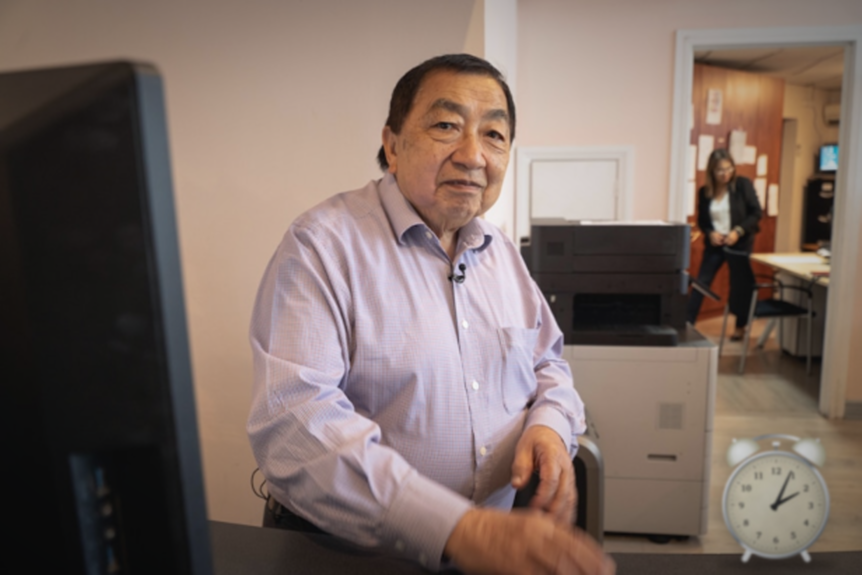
**2:04**
